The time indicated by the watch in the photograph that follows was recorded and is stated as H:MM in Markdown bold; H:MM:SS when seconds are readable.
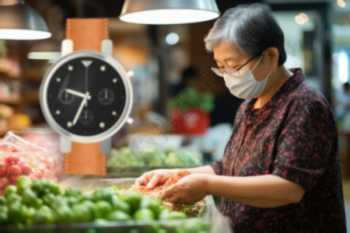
**9:34**
